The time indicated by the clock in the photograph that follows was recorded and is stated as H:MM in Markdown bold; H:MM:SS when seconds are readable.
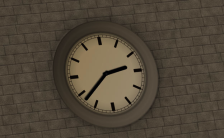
**2:38**
